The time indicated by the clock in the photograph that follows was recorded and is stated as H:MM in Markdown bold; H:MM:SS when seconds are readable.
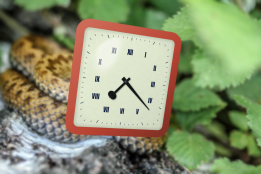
**7:22**
